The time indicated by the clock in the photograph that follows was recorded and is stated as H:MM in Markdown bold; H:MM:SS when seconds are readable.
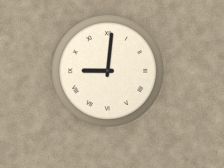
**9:01**
